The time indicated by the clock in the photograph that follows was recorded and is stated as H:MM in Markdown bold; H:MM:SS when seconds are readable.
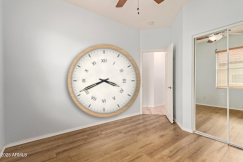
**3:41**
